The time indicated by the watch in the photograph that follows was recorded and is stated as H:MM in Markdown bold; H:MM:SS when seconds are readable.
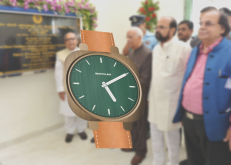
**5:10**
